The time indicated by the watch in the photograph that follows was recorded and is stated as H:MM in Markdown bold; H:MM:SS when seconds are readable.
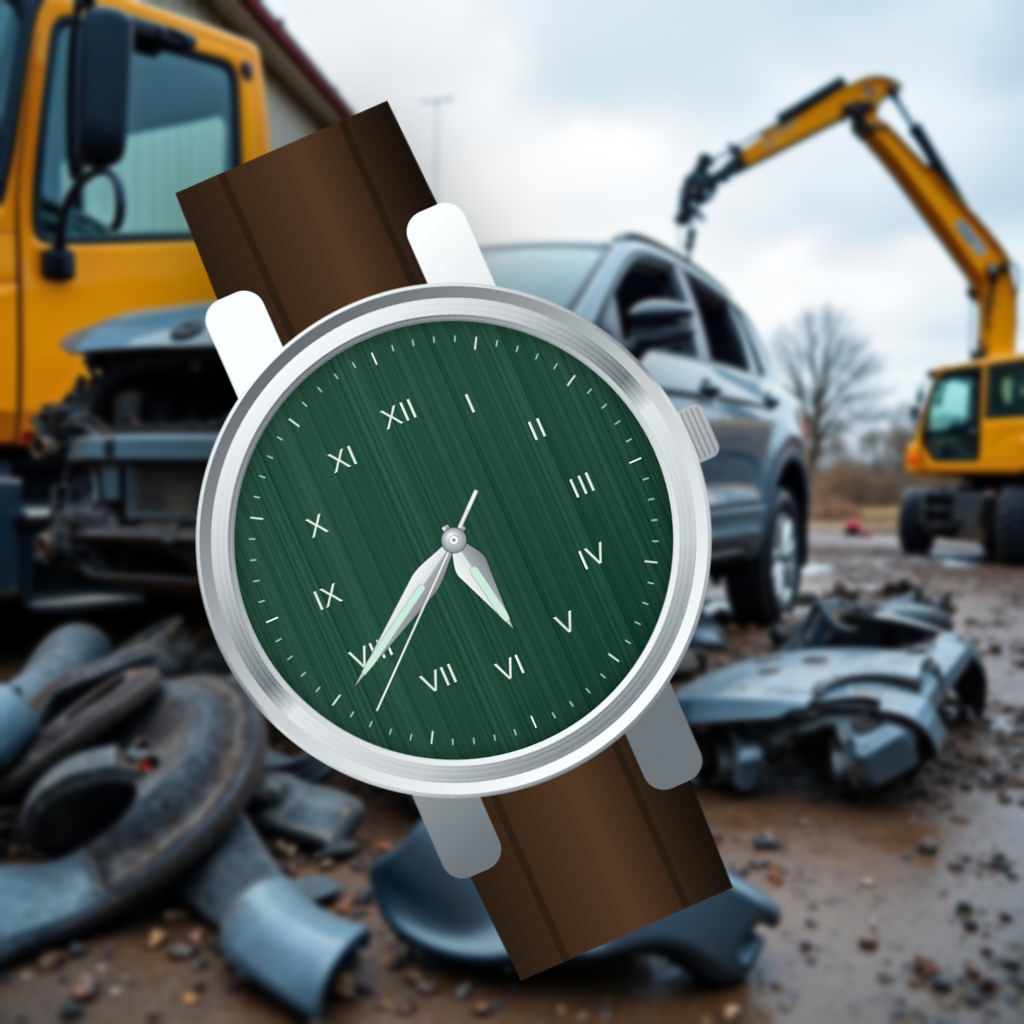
**5:39:38**
